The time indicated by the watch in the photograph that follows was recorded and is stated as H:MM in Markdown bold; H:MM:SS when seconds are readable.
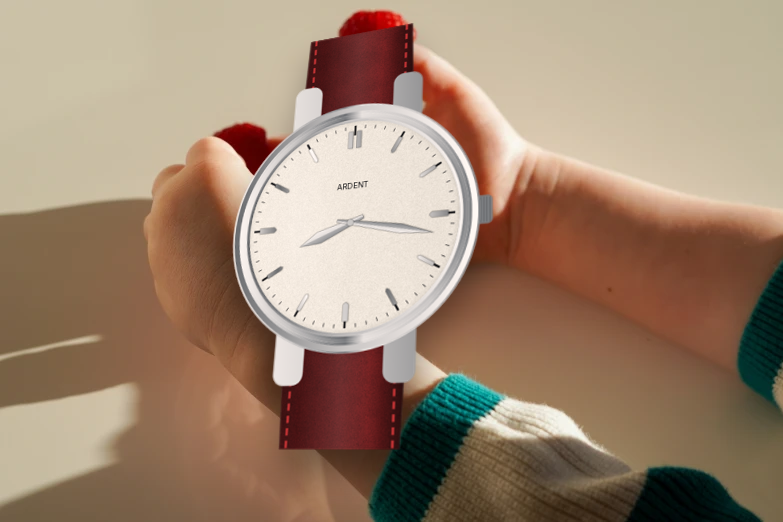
**8:17**
